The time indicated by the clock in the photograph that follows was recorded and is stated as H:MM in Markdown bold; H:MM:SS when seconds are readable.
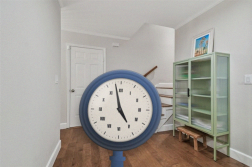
**4:58**
